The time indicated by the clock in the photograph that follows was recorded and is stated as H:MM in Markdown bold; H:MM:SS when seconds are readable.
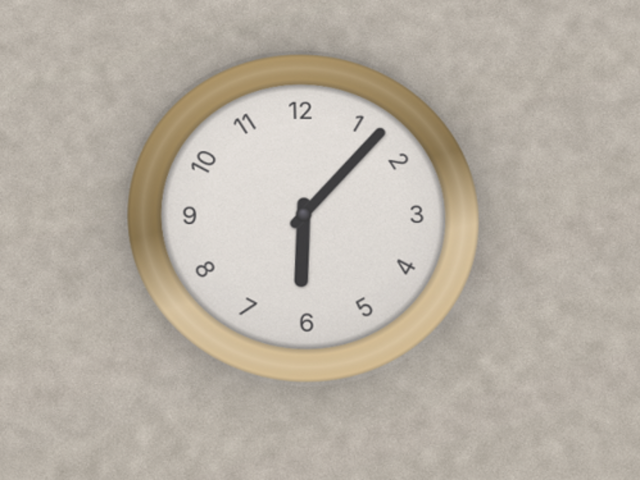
**6:07**
